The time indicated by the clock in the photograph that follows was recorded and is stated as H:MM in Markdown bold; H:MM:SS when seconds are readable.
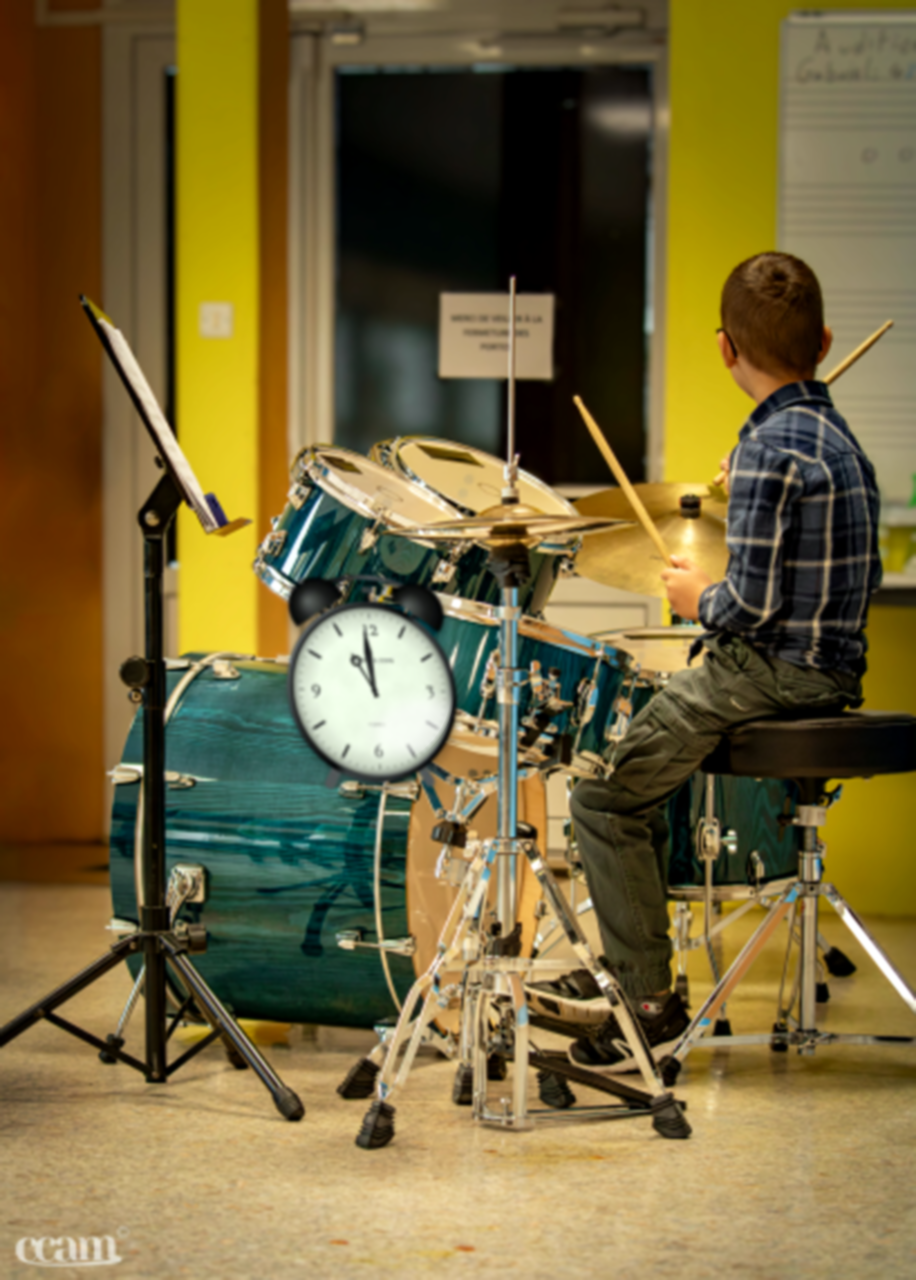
**10:59**
